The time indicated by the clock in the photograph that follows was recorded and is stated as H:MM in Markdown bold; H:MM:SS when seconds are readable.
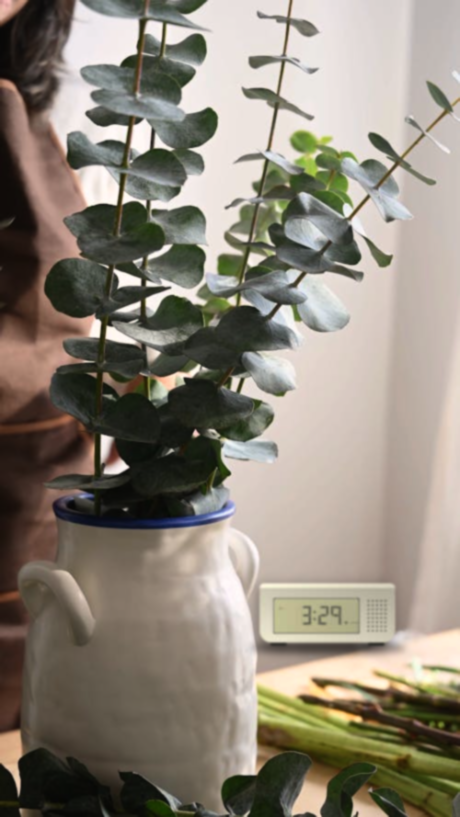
**3:29**
